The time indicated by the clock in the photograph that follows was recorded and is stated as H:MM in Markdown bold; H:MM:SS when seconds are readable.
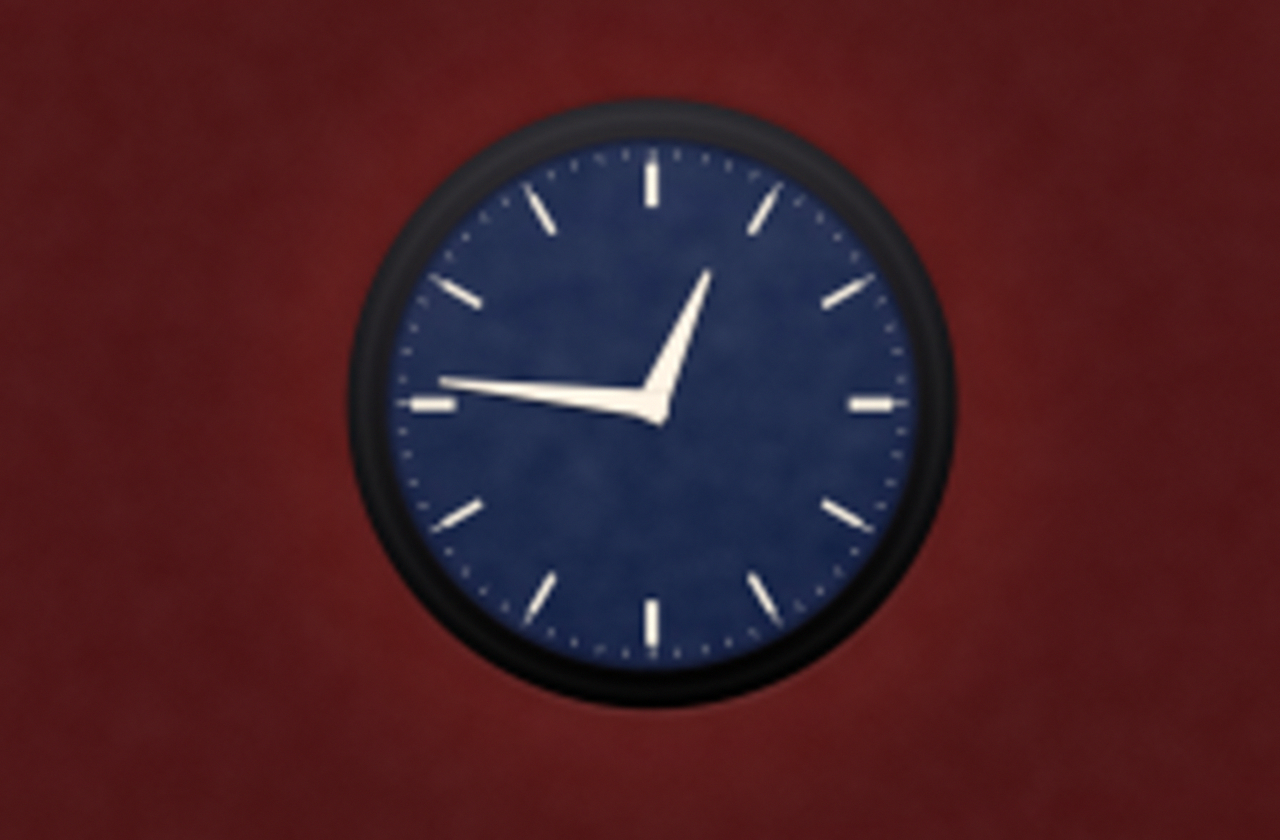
**12:46**
